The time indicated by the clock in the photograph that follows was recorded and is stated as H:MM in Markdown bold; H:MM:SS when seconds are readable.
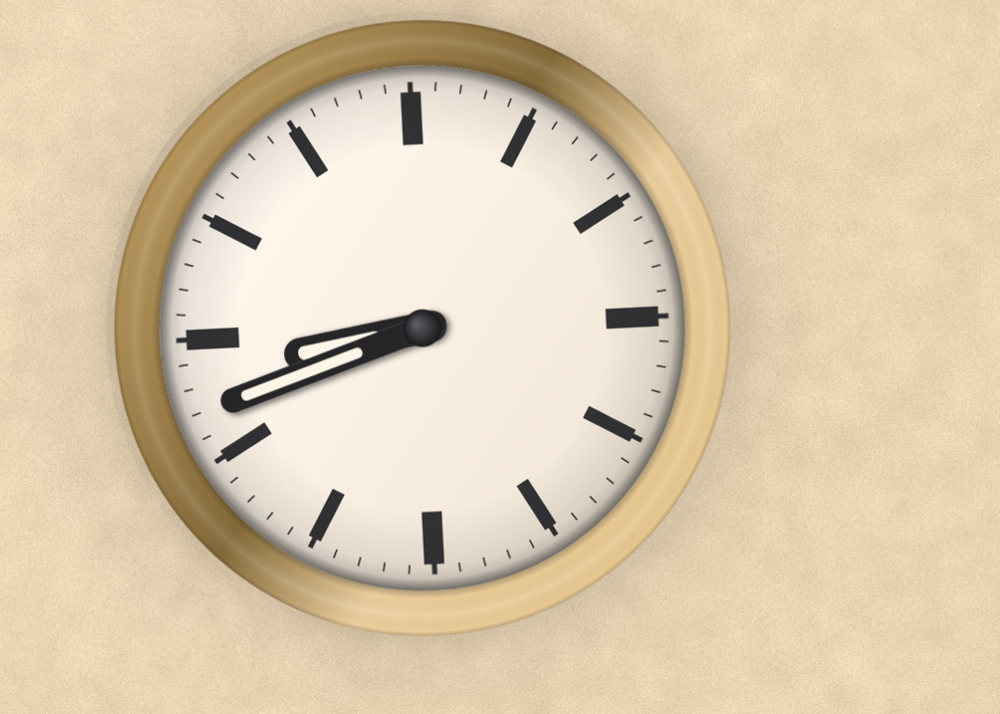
**8:42**
